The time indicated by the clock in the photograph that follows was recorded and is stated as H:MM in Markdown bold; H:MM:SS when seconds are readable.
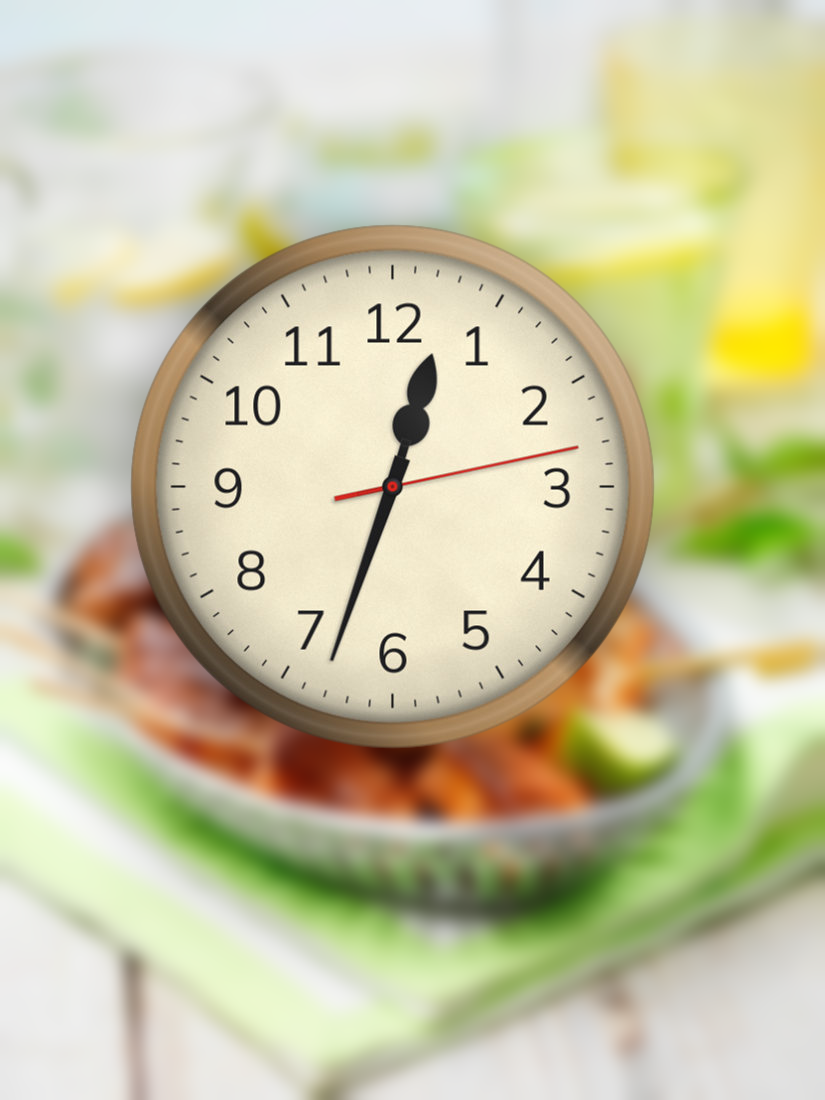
**12:33:13**
